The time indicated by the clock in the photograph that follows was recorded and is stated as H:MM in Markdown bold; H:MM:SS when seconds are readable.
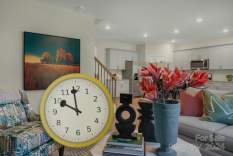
**9:59**
